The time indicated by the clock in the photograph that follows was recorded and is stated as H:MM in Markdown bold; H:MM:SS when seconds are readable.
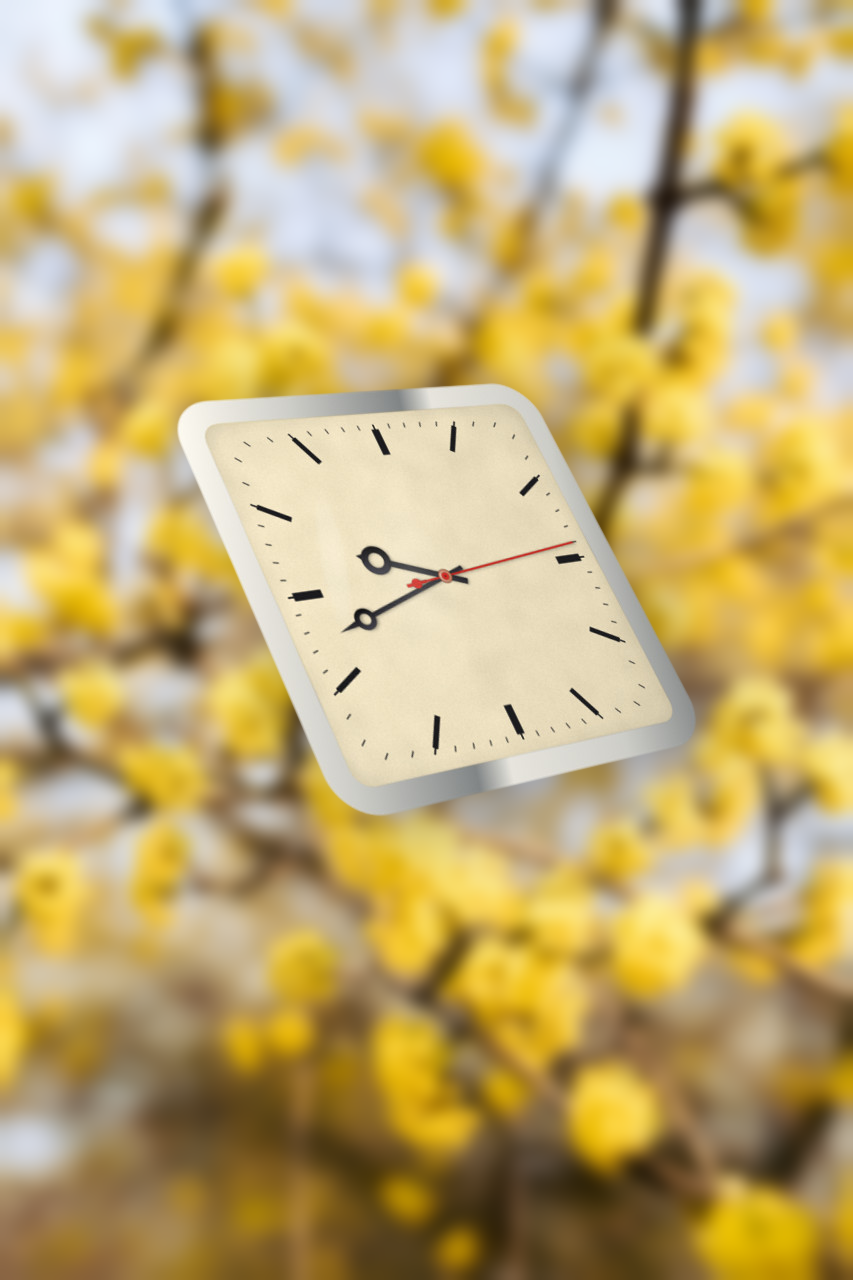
**9:42:14**
